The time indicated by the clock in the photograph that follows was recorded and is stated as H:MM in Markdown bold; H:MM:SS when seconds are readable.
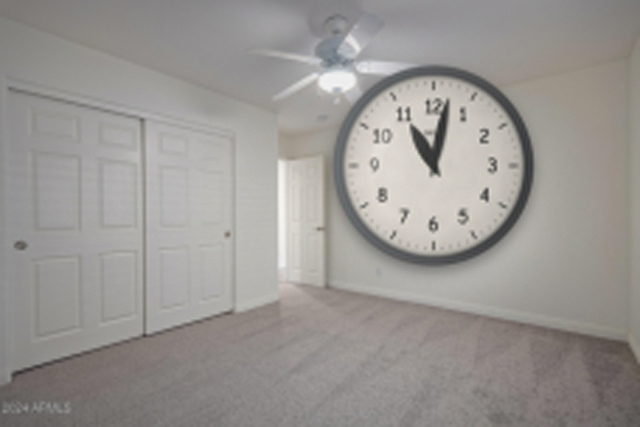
**11:02**
